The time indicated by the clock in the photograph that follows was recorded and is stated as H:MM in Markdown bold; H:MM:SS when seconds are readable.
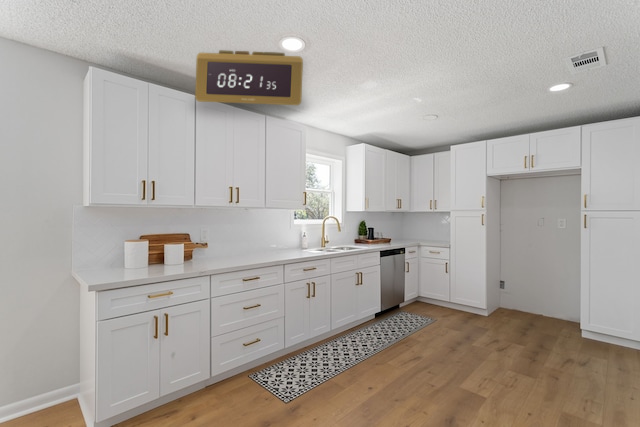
**8:21**
